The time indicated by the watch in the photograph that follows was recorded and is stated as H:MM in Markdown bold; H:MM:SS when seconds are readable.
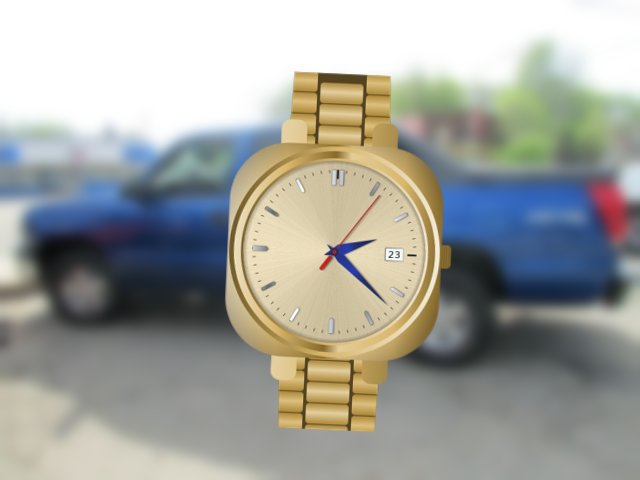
**2:22:06**
